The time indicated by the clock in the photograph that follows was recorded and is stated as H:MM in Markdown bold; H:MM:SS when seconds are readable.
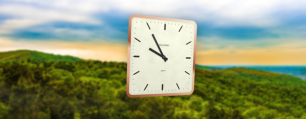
**9:55**
